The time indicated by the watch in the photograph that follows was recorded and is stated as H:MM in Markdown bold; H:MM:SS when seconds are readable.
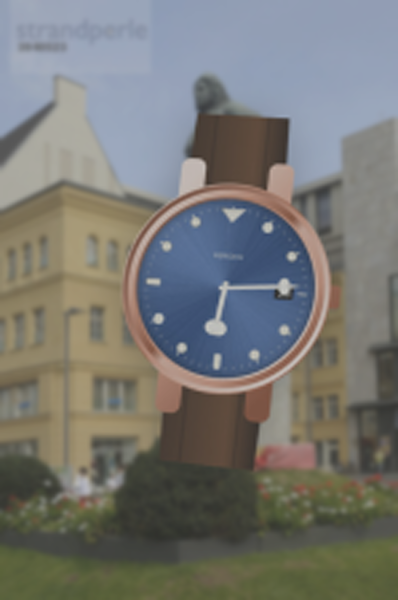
**6:14**
